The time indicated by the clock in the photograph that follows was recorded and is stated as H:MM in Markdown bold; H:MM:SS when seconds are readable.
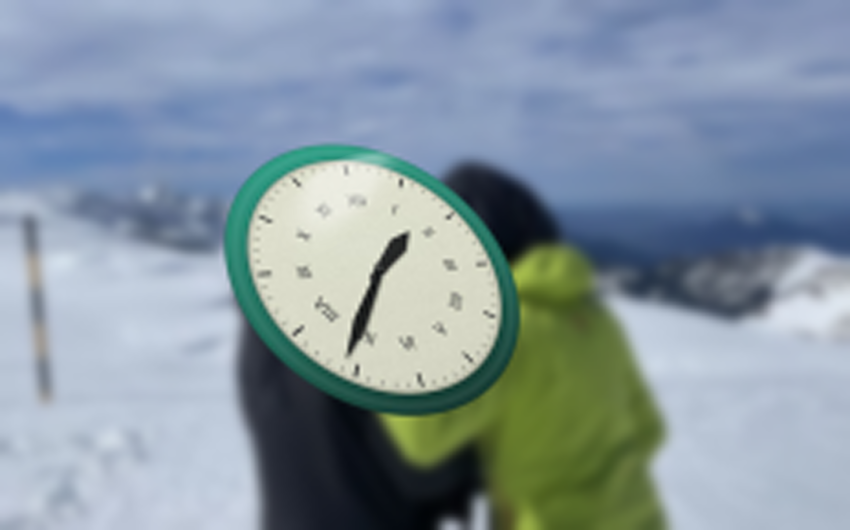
**1:36**
